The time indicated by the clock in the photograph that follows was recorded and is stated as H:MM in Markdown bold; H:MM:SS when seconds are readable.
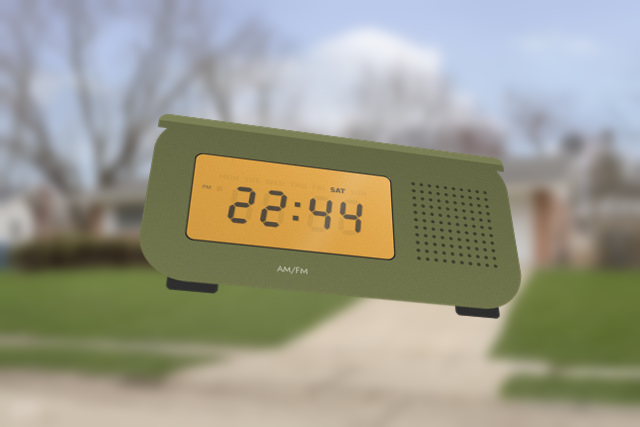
**22:44**
